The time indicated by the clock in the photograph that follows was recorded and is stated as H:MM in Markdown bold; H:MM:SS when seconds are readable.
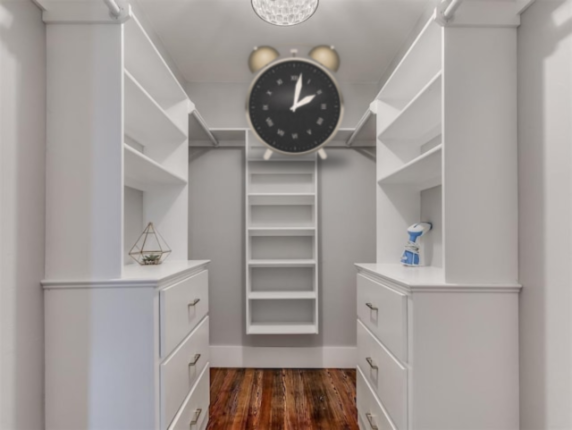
**2:02**
